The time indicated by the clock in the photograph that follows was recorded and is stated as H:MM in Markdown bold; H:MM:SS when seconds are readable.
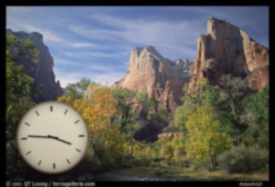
**3:46**
